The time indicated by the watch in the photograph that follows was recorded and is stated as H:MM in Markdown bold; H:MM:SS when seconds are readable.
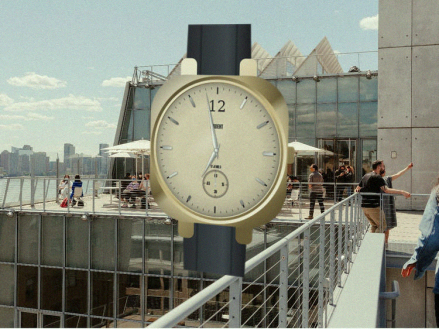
**6:58**
